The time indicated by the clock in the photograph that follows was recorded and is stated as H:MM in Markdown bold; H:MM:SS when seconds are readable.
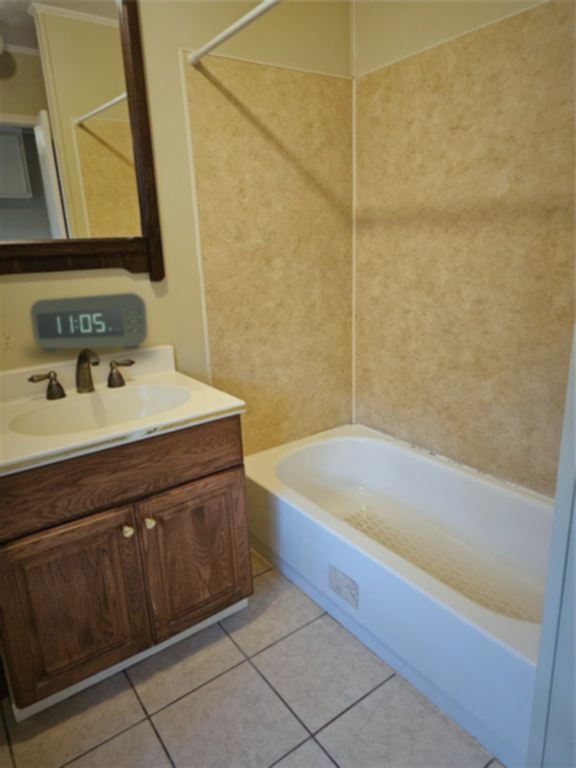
**11:05**
